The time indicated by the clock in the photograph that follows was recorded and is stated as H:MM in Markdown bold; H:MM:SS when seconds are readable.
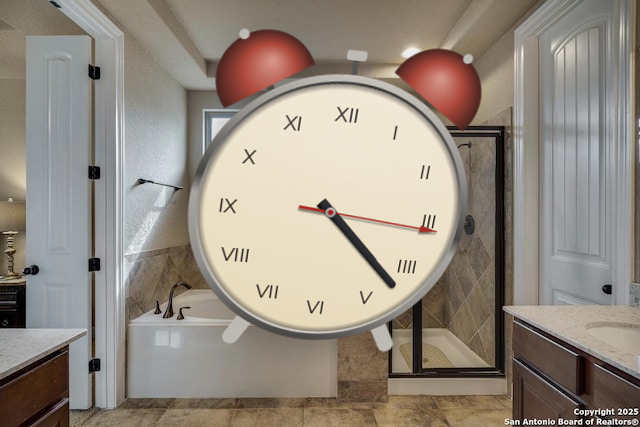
**4:22:16**
